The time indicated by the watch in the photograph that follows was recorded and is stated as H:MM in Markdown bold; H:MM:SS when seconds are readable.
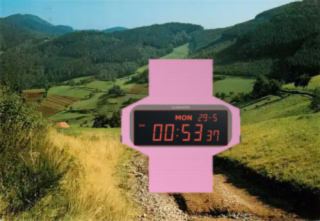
**0:53:37**
